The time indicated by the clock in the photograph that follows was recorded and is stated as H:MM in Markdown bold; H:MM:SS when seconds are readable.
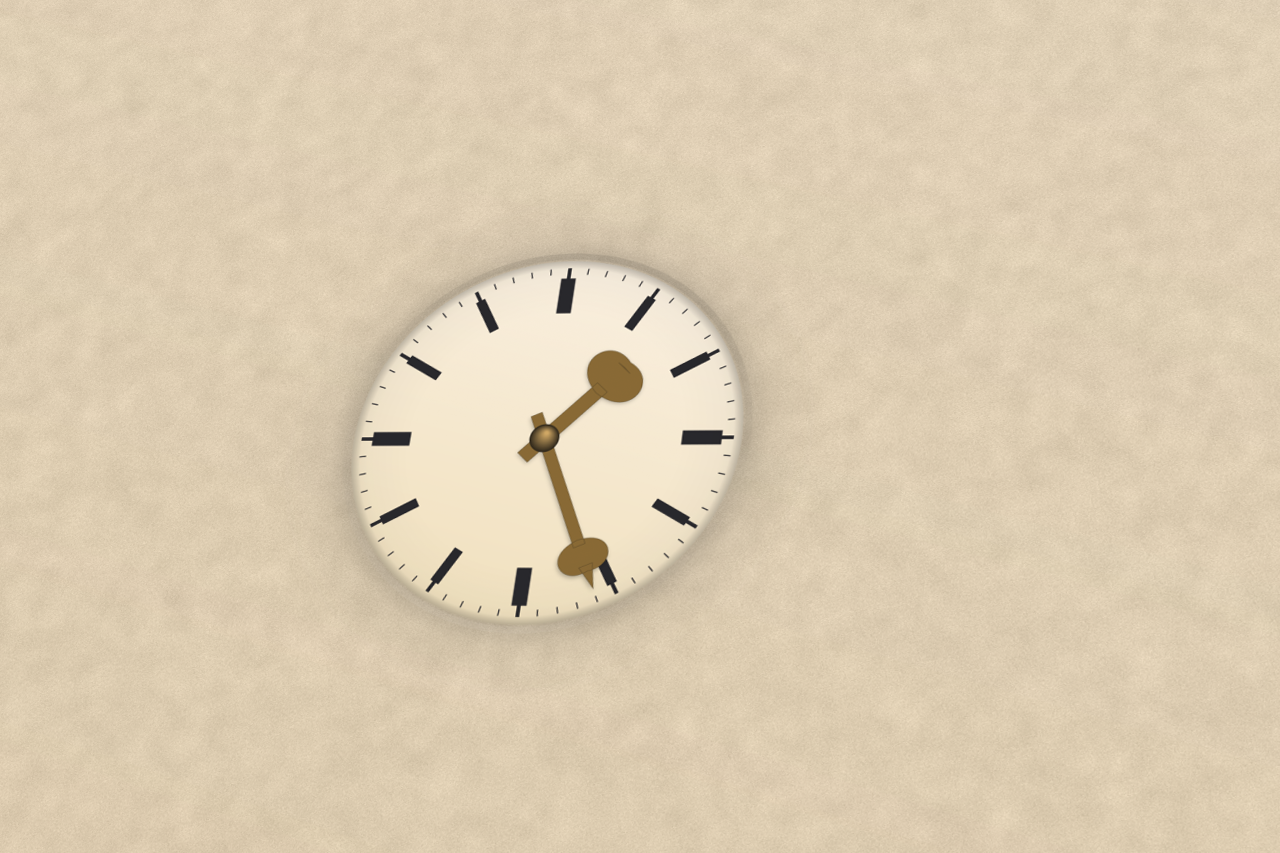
**1:26**
